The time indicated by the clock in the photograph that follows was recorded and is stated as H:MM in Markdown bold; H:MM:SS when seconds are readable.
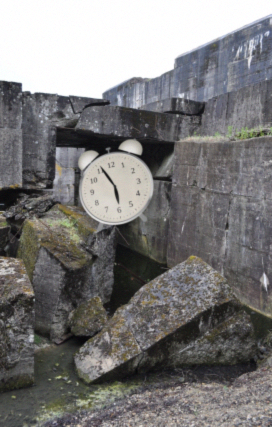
**5:56**
